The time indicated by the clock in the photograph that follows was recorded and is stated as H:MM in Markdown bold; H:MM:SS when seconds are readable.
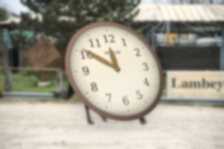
**11:51**
